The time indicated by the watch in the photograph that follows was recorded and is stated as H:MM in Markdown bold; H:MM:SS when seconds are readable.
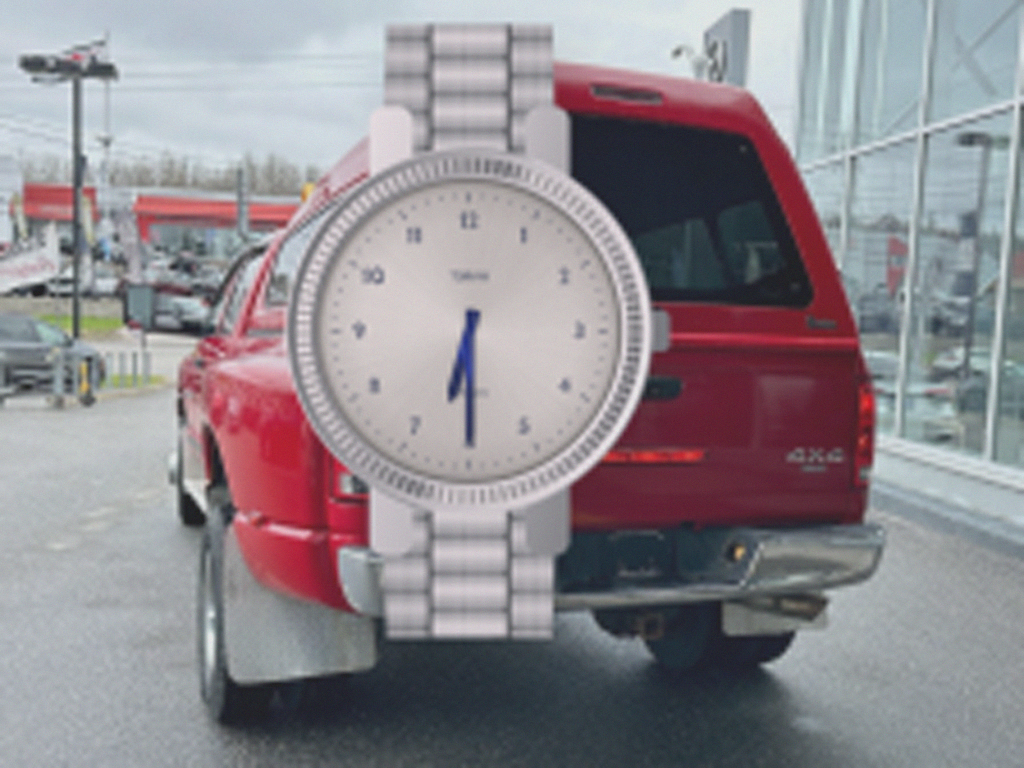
**6:30**
